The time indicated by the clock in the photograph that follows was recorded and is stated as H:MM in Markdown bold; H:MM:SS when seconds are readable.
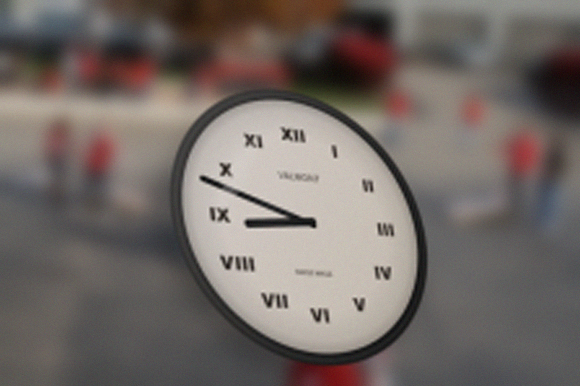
**8:48**
